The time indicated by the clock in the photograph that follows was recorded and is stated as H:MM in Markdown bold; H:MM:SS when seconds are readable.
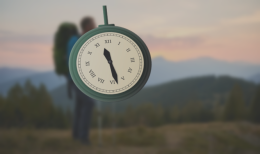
**11:28**
